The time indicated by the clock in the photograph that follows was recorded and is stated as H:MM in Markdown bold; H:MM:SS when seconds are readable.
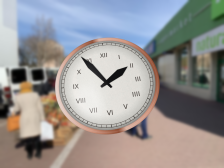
**1:54**
